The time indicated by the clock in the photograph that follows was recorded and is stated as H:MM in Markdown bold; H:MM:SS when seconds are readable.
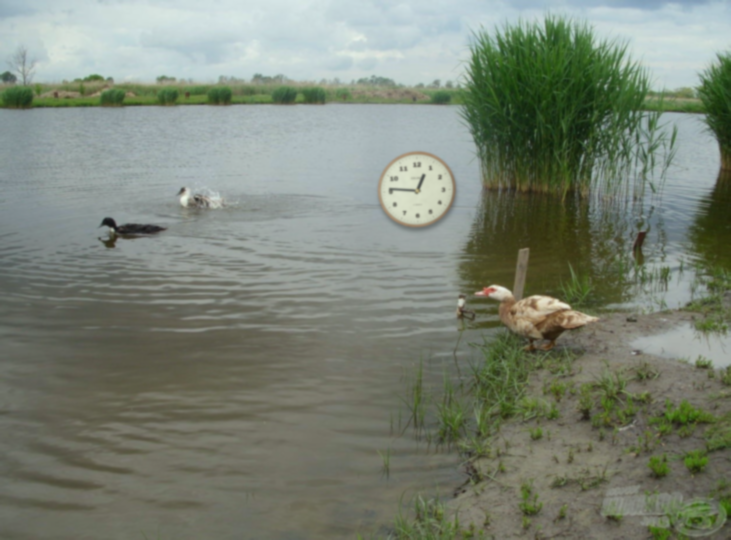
**12:46**
